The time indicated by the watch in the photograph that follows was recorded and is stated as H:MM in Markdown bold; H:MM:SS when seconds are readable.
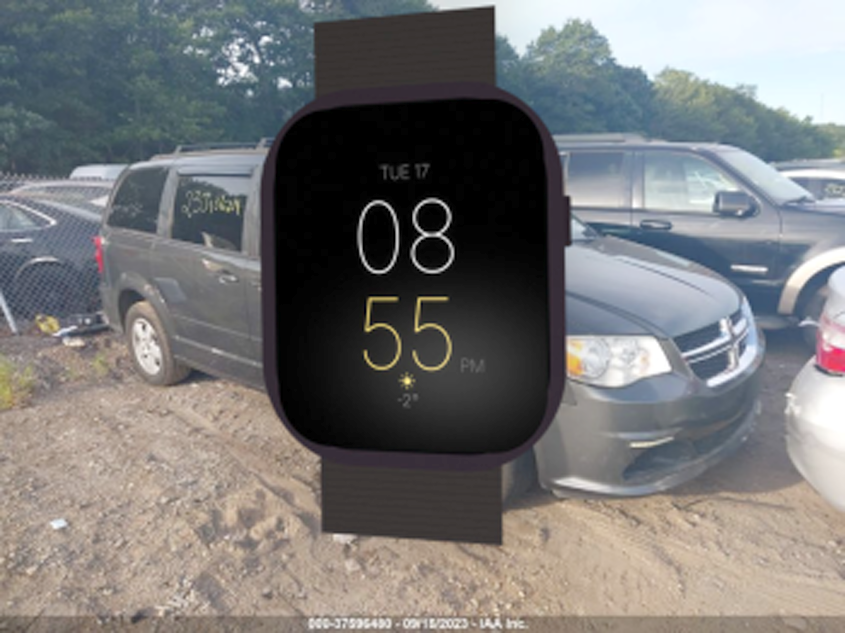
**8:55**
